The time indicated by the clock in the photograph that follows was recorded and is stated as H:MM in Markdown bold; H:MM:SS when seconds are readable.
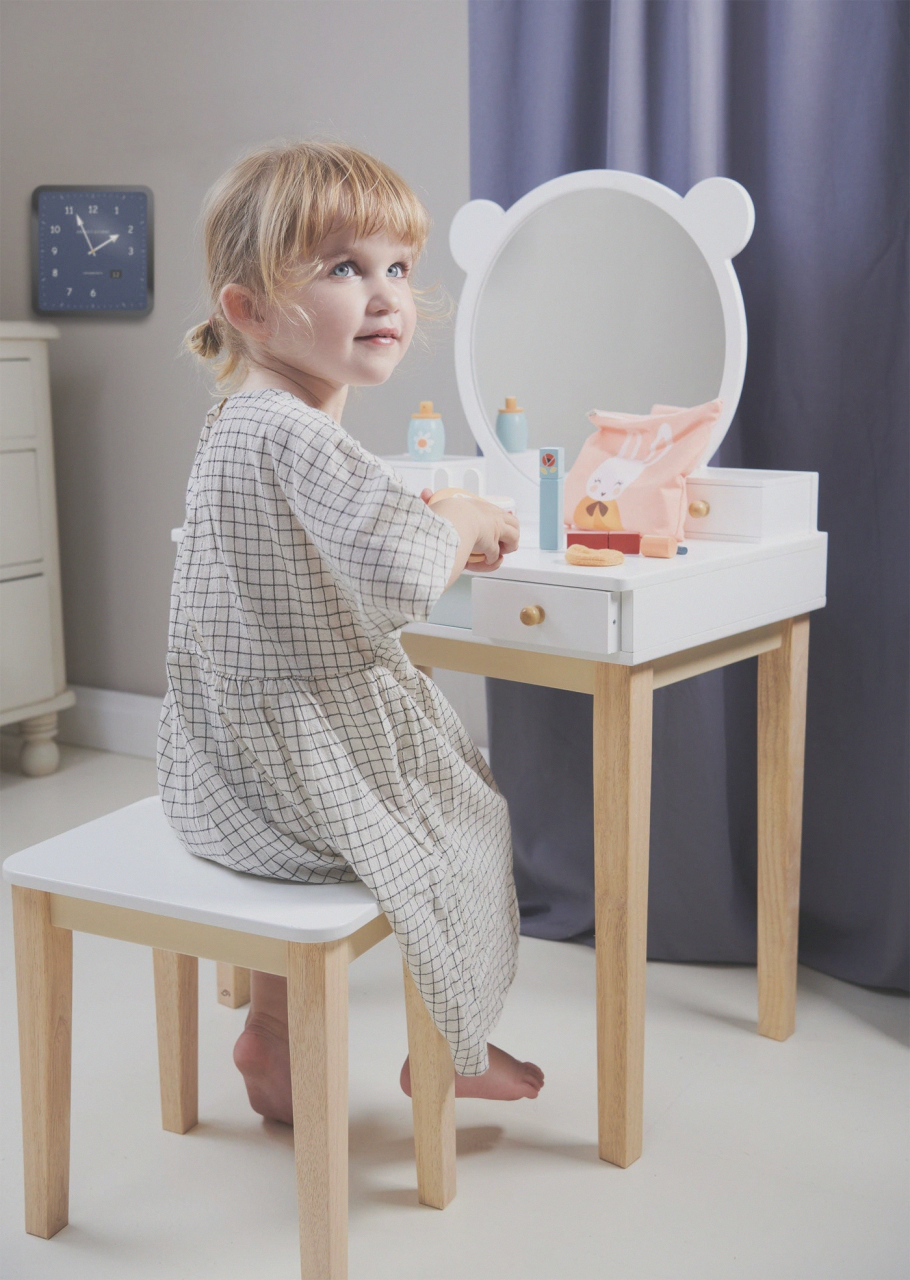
**1:56**
